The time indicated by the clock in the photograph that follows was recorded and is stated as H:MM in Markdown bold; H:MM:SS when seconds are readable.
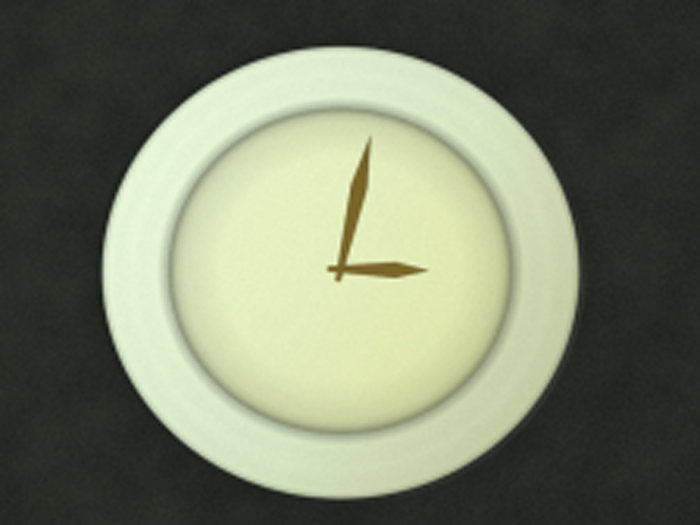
**3:02**
